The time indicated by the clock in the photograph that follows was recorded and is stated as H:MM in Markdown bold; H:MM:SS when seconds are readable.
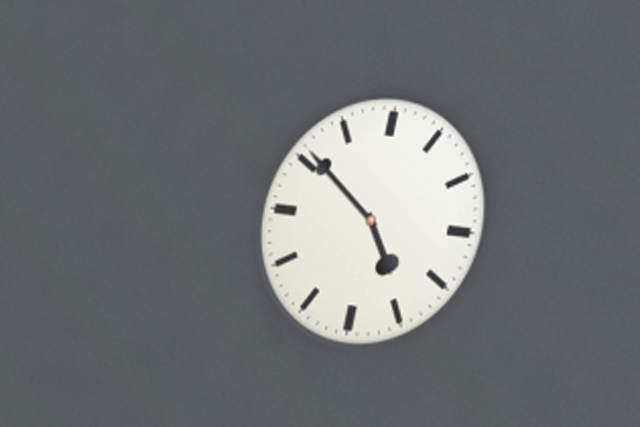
**4:51**
